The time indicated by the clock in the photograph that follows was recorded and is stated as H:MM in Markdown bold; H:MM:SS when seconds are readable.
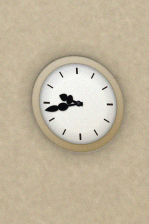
**9:43**
